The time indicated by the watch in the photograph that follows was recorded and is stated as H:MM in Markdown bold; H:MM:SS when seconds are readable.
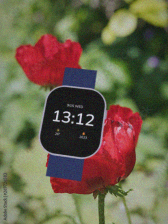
**13:12**
